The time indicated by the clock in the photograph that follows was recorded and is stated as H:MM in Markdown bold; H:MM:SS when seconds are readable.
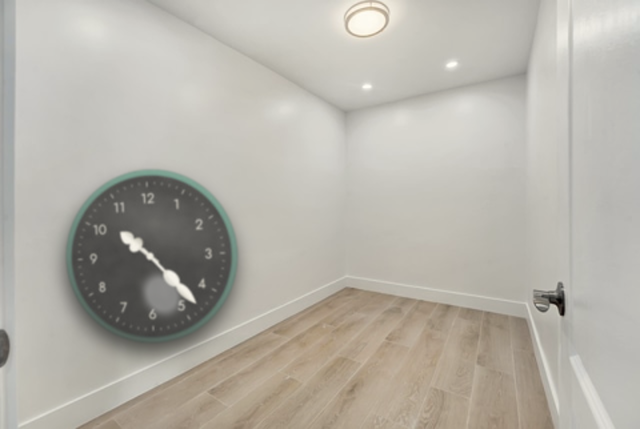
**10:23**
